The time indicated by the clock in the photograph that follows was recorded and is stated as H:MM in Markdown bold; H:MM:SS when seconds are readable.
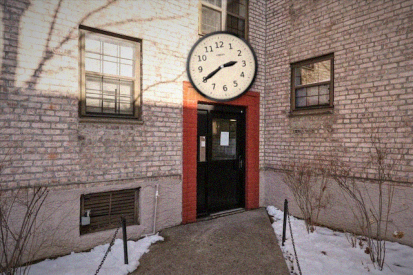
**2:40**
